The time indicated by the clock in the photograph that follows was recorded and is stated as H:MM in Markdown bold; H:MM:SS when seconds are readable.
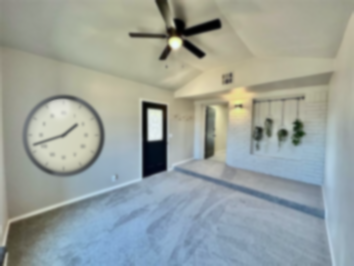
**1:42**
